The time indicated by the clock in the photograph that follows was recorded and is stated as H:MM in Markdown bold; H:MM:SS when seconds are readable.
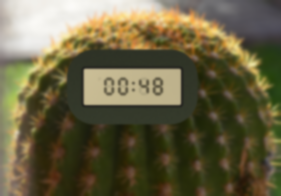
**0:48**
